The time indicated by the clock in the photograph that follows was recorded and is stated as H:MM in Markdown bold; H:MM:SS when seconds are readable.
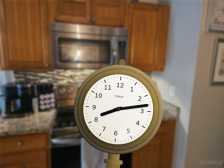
**8:13**
